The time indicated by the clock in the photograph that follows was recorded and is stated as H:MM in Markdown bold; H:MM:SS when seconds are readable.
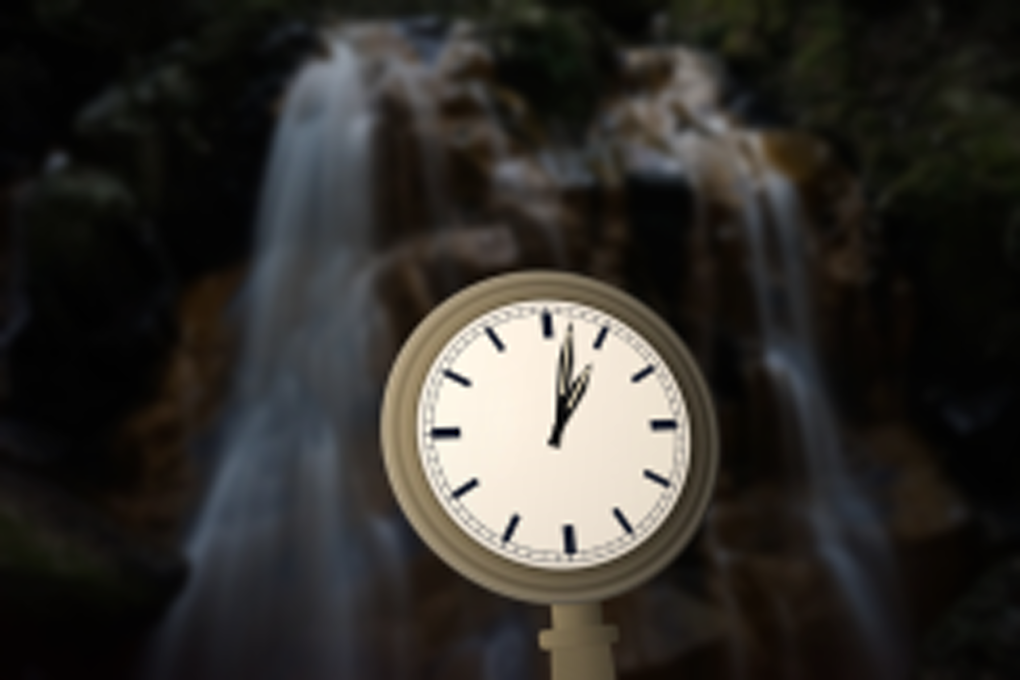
**1:02**
